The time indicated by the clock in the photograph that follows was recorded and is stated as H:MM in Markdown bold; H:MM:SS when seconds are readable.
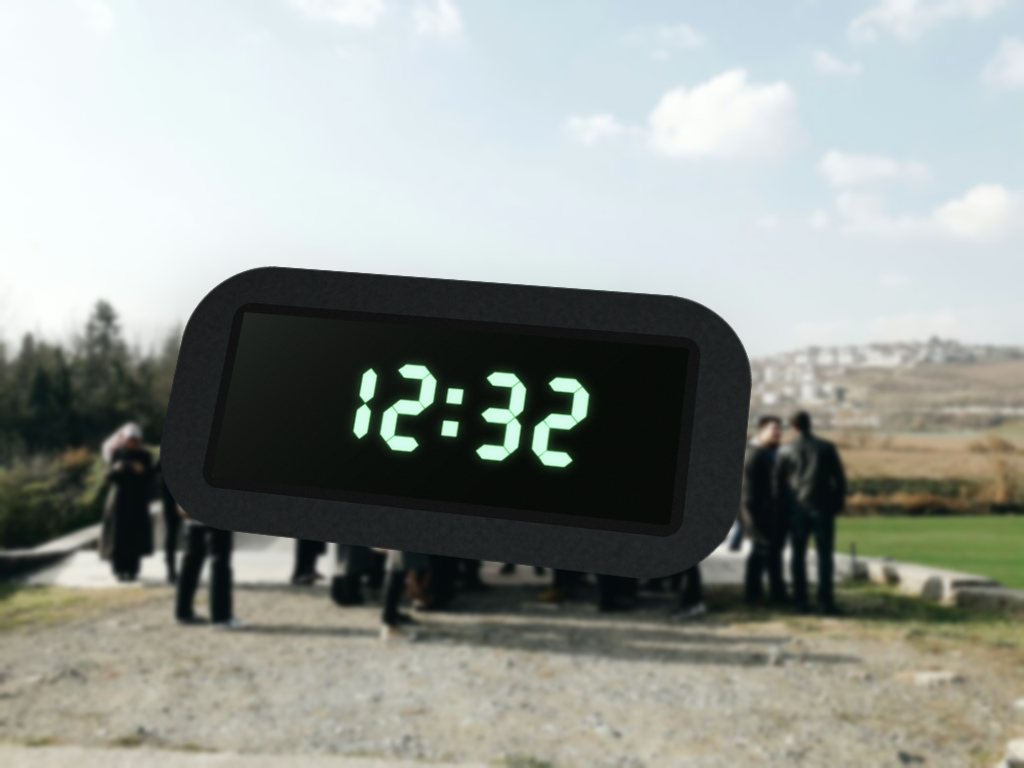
**12:32**
